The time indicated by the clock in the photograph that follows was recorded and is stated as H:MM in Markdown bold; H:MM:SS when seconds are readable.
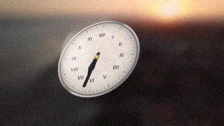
**6:32**
